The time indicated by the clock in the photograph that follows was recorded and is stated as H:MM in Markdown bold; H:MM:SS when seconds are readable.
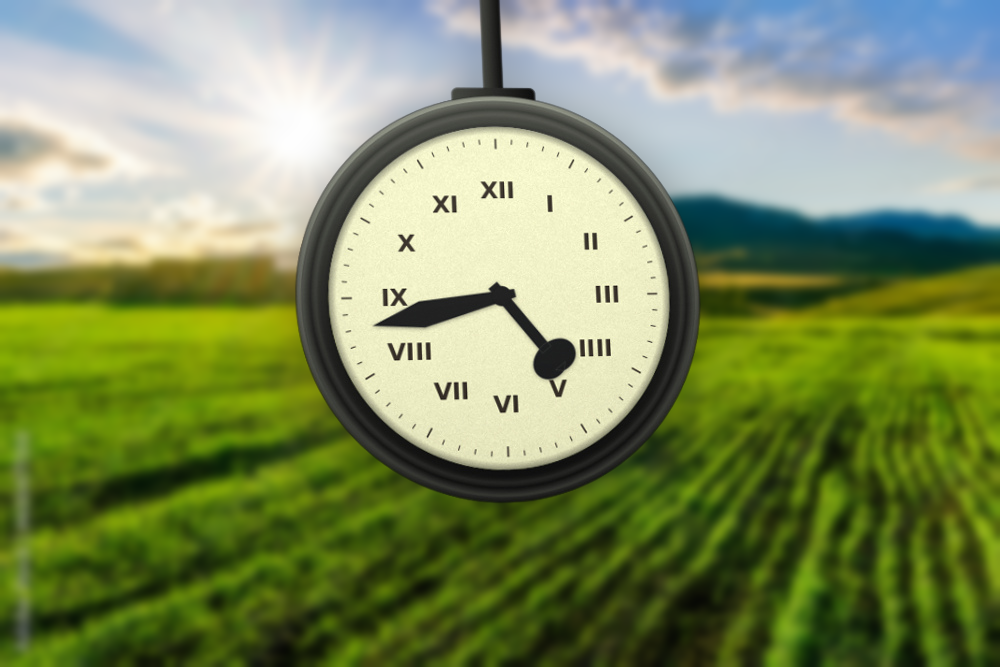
**4:43**
